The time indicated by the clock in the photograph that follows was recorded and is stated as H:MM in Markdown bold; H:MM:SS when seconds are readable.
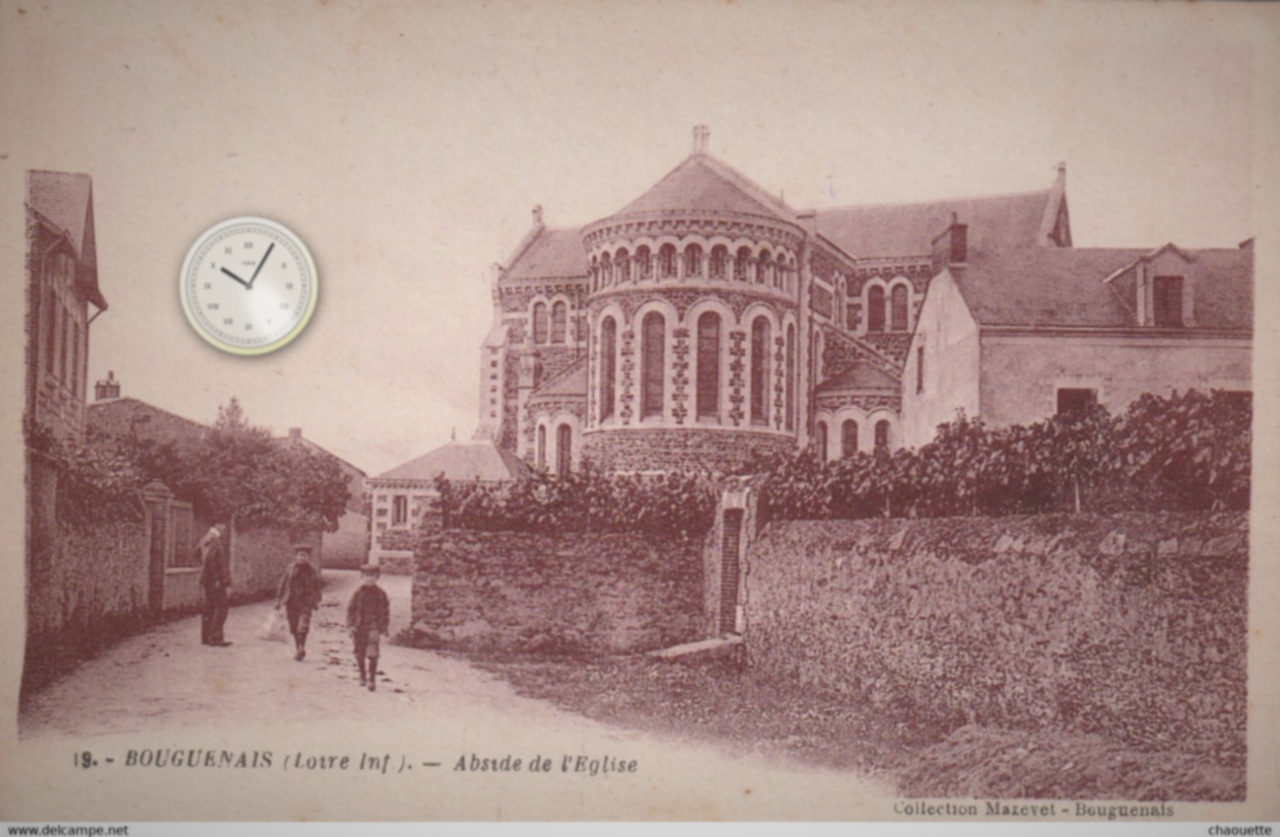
**10:05**
